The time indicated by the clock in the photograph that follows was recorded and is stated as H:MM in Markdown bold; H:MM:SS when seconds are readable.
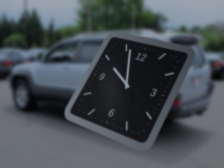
**9:56**
